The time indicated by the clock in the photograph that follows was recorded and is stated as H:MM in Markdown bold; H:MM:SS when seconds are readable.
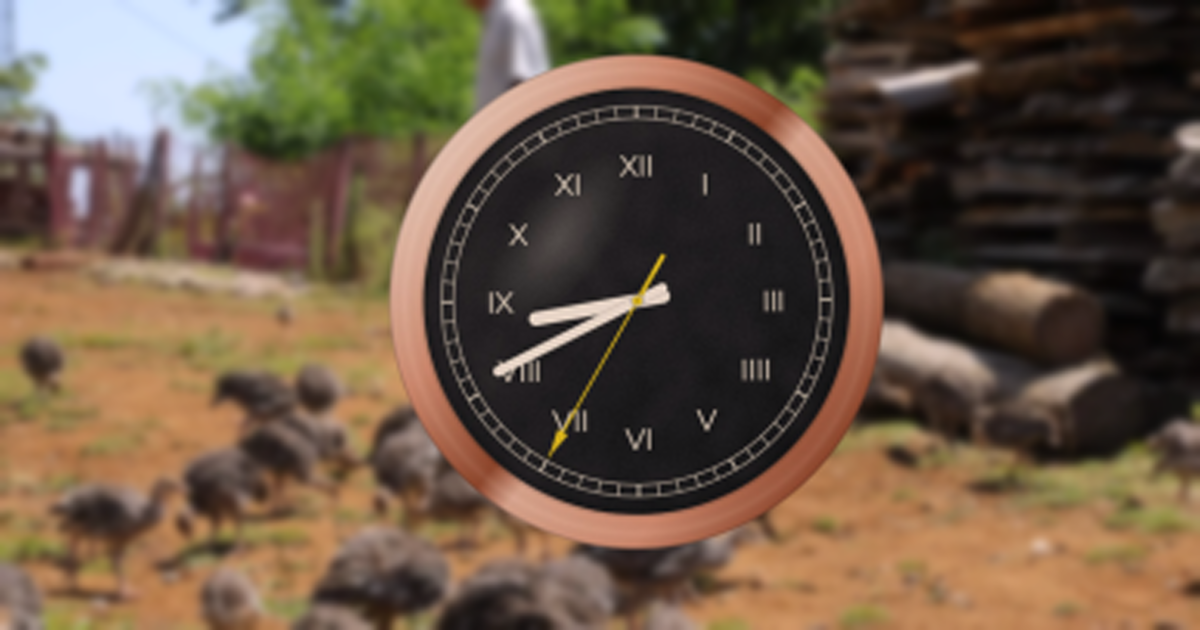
**8:40:35**
